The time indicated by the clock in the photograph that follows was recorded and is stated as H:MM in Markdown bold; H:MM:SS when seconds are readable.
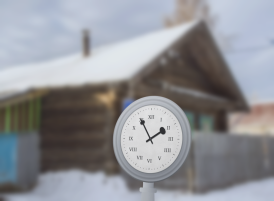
**1:55**
